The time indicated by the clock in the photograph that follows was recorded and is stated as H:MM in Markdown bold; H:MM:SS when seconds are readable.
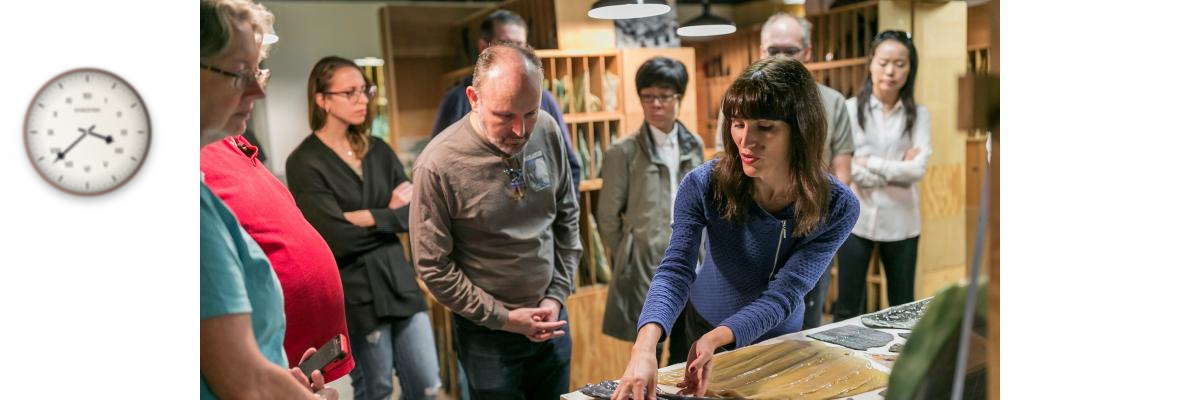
**3:38**
